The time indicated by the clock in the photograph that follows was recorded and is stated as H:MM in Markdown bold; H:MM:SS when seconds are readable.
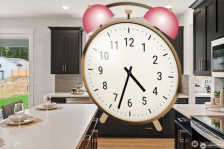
**4:33**
